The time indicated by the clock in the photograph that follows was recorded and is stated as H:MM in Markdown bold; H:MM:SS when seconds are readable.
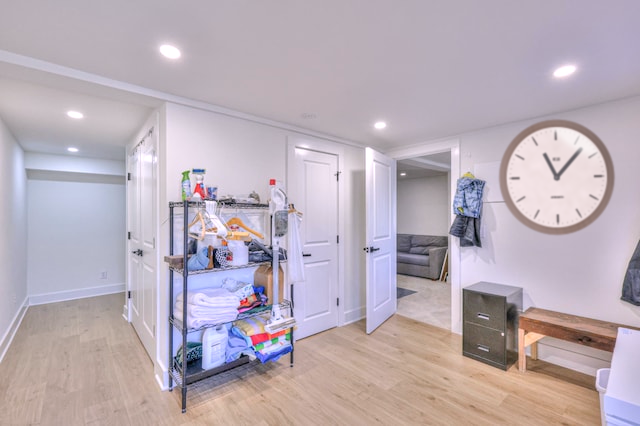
**11:07**
